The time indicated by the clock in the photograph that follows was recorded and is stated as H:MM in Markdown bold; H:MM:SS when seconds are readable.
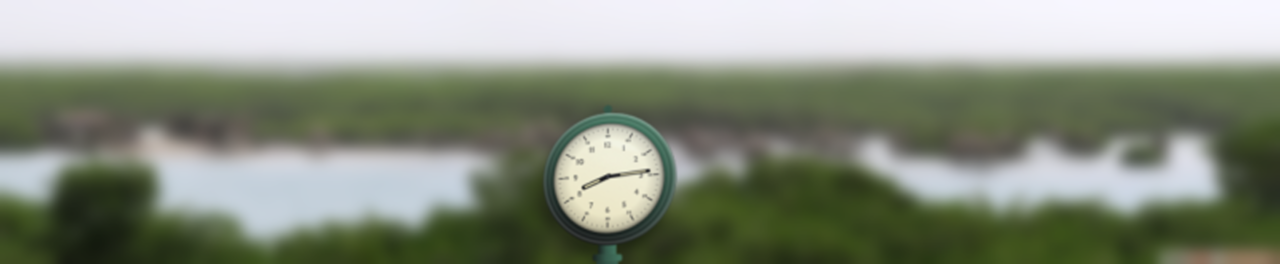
**8:14**
